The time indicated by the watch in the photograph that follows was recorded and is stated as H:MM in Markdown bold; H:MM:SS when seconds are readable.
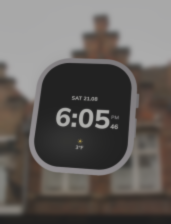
**6:05**
